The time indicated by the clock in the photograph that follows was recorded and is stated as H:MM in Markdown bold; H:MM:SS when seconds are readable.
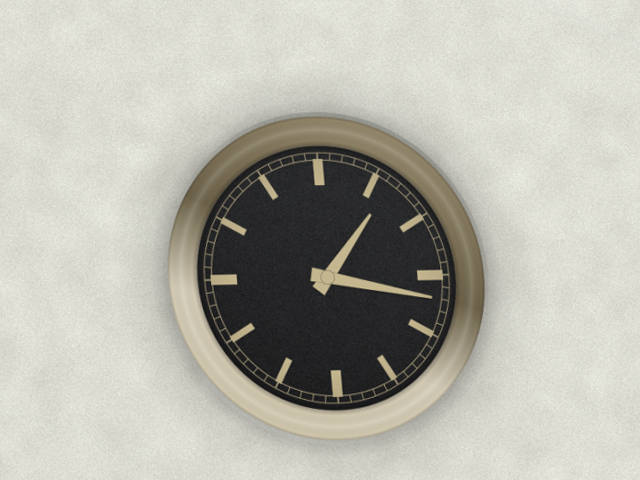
**1:17**
